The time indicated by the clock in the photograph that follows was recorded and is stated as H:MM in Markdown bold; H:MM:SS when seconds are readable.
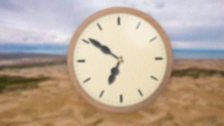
**6:51**
